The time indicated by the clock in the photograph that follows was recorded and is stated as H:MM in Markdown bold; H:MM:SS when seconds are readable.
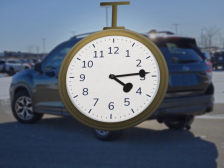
**4:14**
